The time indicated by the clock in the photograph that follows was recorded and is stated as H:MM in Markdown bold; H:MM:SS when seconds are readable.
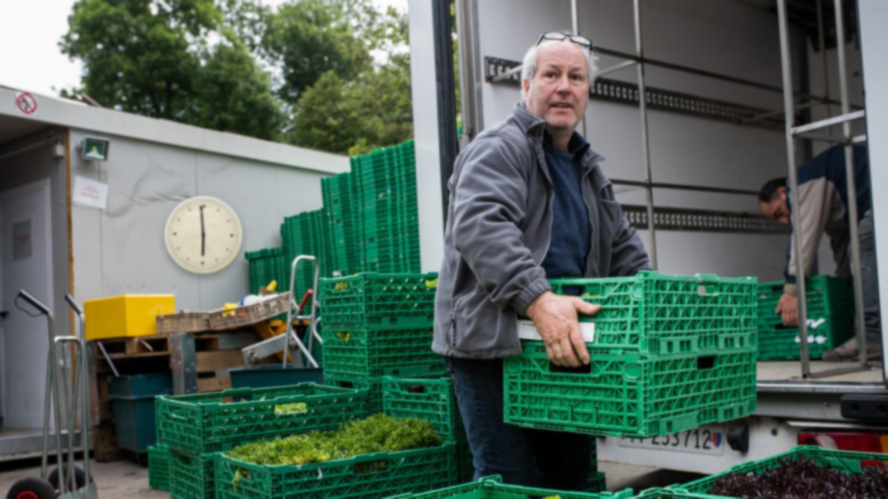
**5:59**
